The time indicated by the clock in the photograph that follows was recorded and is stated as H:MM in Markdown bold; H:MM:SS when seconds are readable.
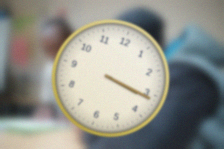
**3:16**
